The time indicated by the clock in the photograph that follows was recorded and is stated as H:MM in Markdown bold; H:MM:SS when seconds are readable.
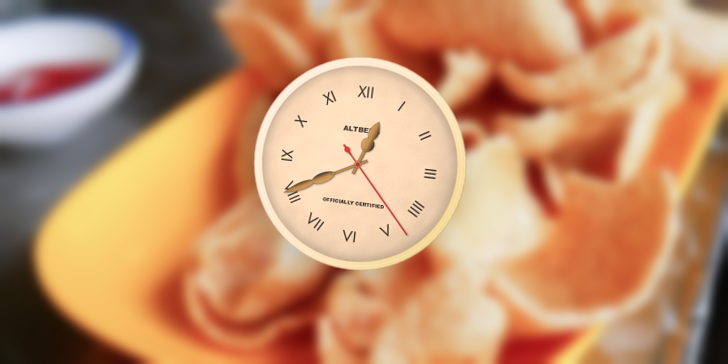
**12:40:23**
